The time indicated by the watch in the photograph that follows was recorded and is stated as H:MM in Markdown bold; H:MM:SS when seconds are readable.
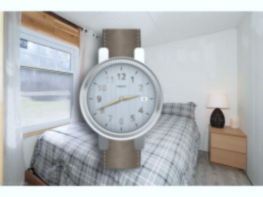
**2:41**
